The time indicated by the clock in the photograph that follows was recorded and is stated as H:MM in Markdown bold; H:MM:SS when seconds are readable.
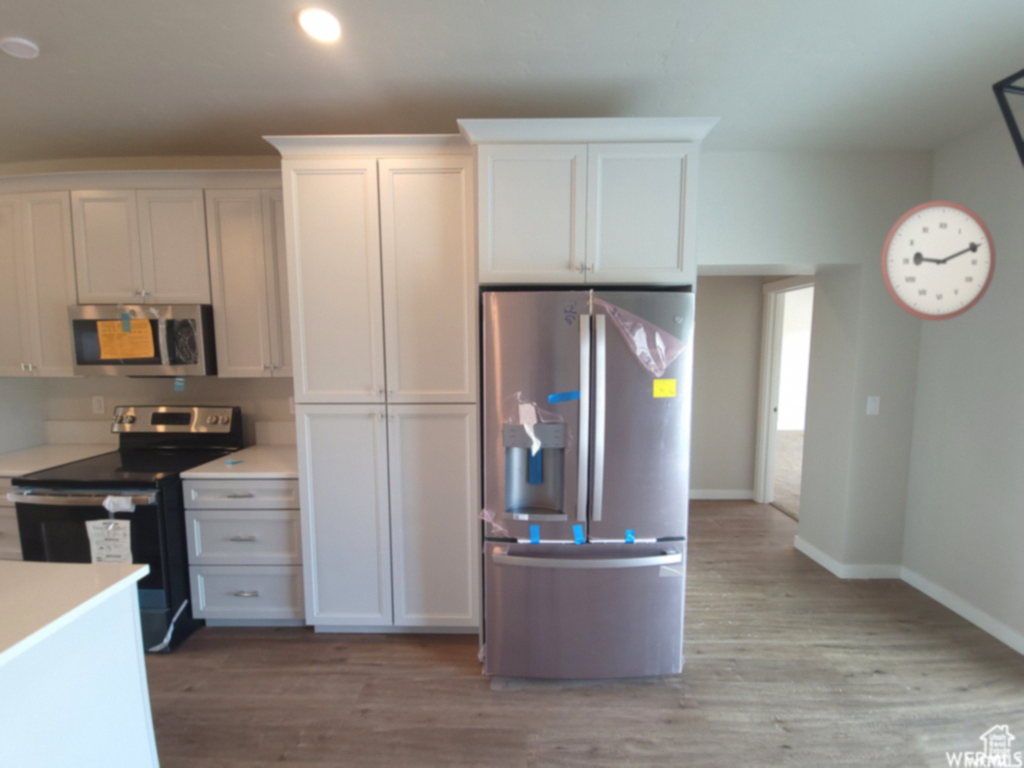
**9:11**
